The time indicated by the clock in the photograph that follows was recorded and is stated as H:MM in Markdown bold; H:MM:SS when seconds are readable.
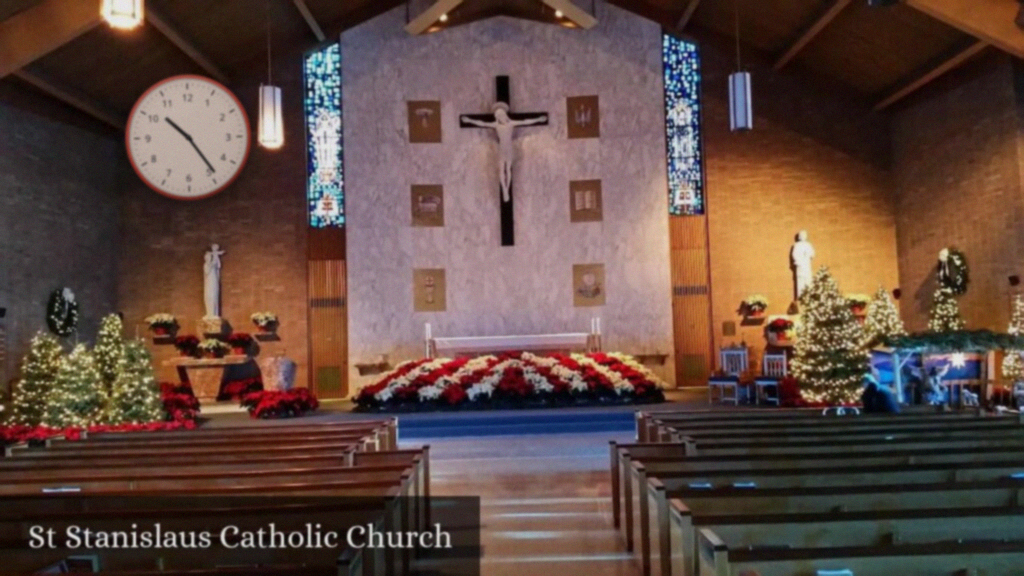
**10:24**
